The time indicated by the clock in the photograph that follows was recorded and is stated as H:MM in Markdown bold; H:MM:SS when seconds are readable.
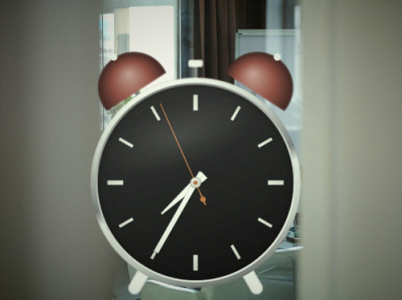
**7:34:56**
